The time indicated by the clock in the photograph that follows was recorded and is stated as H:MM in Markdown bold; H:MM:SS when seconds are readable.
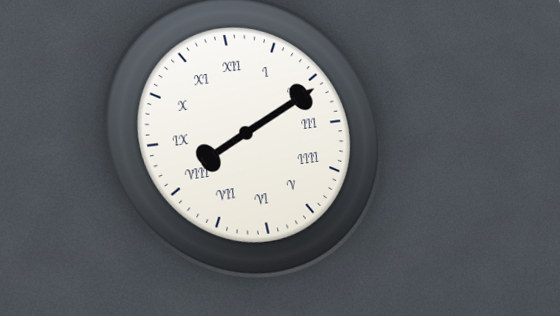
**8:11**
